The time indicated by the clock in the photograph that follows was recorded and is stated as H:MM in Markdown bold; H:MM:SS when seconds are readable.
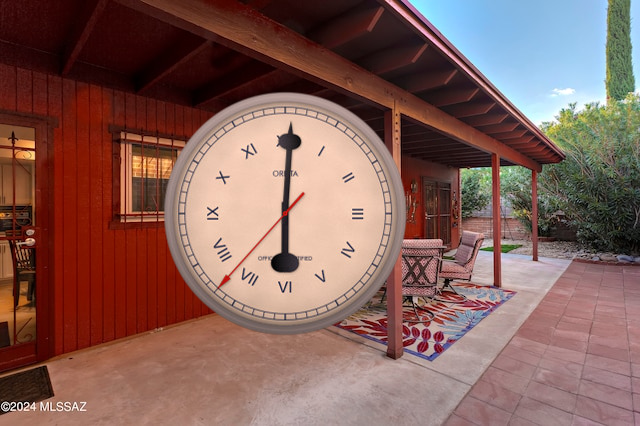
**6:00:37**
